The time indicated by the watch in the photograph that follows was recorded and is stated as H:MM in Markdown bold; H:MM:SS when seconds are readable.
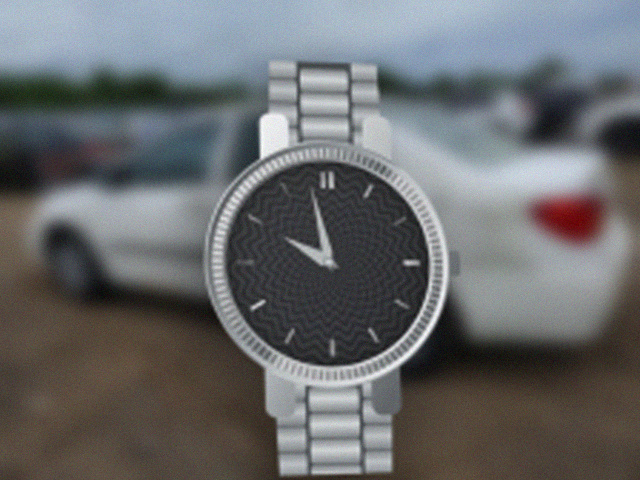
**9:58**
